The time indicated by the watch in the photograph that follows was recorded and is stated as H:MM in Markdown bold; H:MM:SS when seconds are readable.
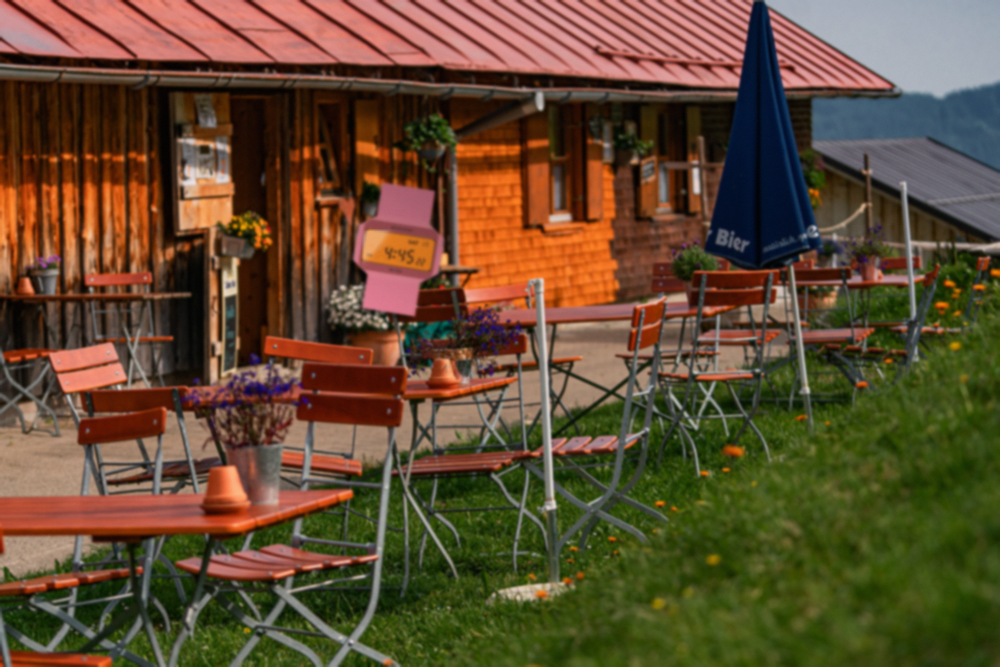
**4:45**
